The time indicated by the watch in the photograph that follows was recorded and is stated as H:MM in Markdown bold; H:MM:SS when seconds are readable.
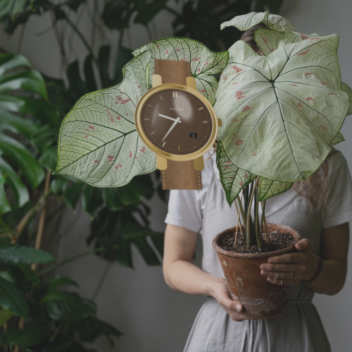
**9:36**
